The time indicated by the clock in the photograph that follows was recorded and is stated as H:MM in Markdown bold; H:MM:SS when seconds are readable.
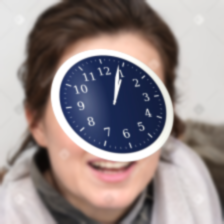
**1:04**
